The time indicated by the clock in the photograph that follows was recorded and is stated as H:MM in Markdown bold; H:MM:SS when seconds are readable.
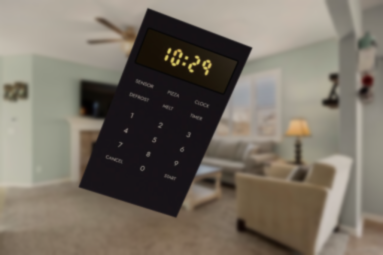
**10:29**
